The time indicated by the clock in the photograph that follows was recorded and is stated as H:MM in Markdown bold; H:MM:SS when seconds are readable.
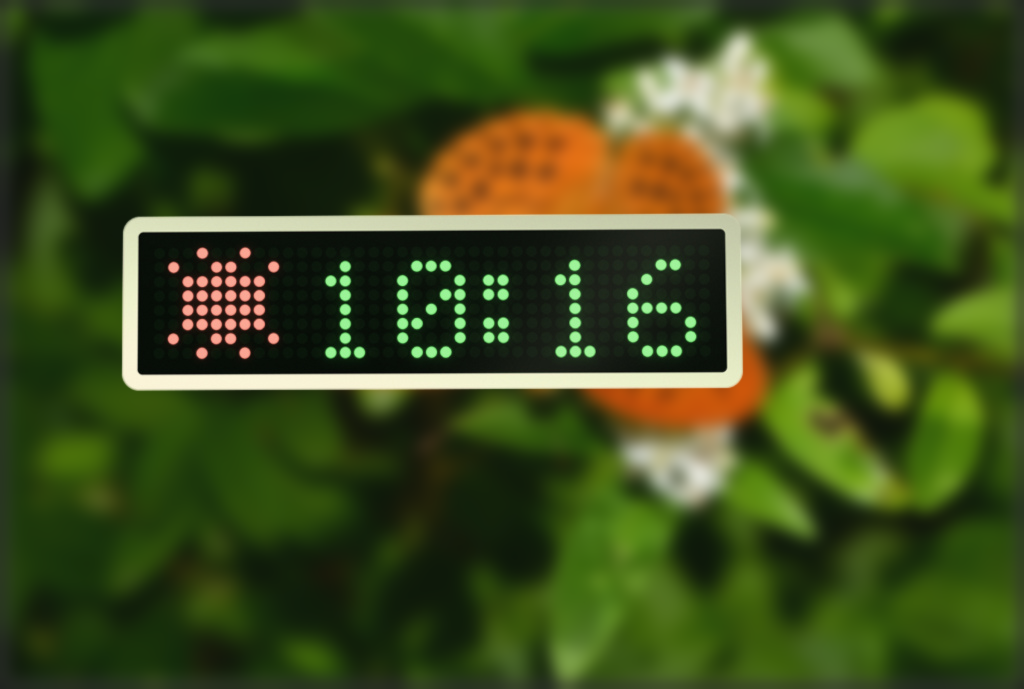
**10:16**
